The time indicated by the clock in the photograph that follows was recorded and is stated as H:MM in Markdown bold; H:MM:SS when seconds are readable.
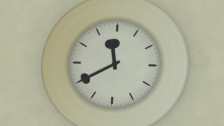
**11:40**
